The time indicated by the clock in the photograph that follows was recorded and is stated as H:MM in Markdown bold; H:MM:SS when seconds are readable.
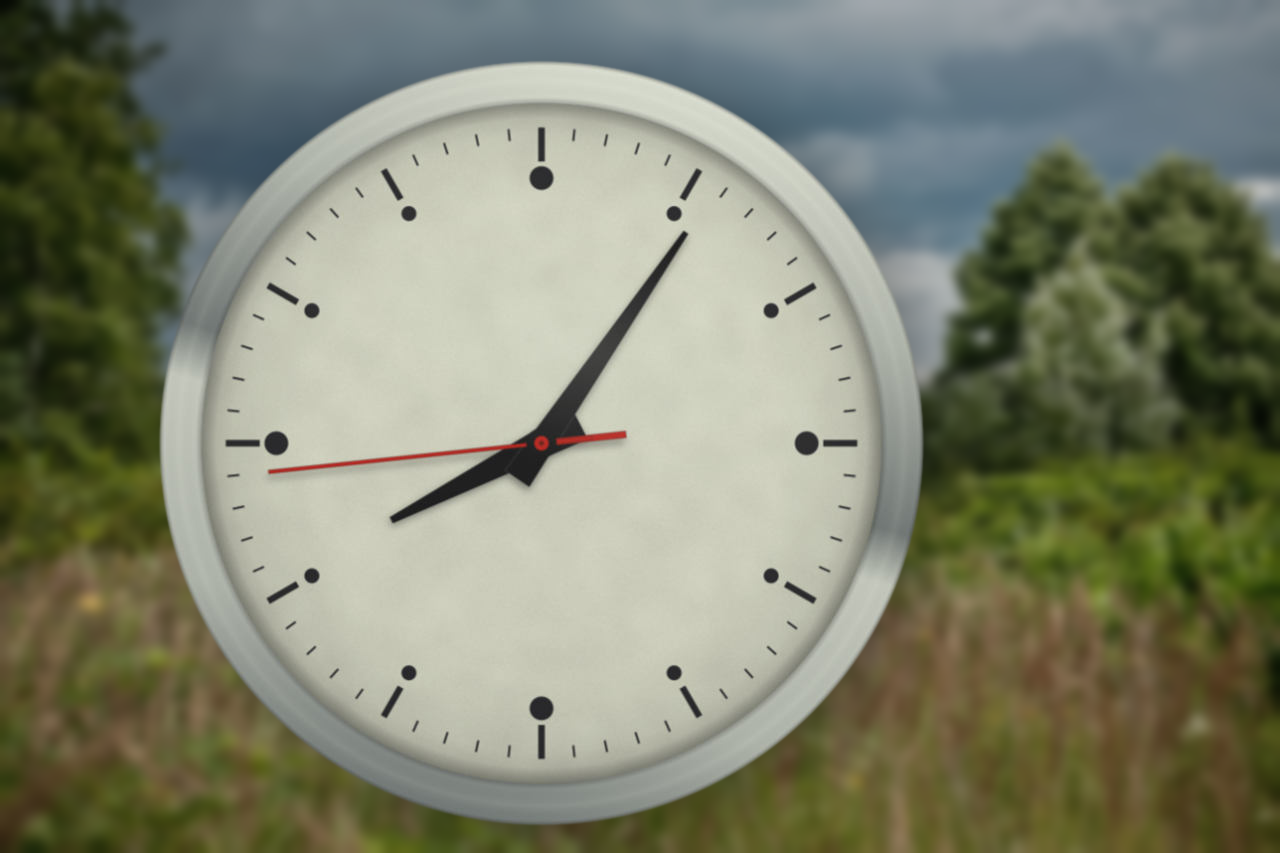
**8:05:44**
